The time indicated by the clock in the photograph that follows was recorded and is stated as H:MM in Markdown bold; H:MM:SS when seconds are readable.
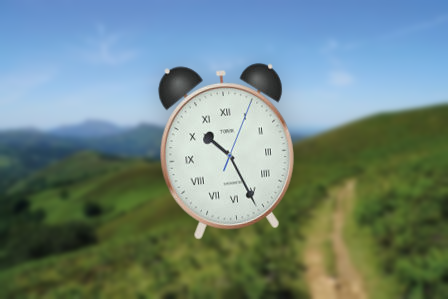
**10:26:05**
